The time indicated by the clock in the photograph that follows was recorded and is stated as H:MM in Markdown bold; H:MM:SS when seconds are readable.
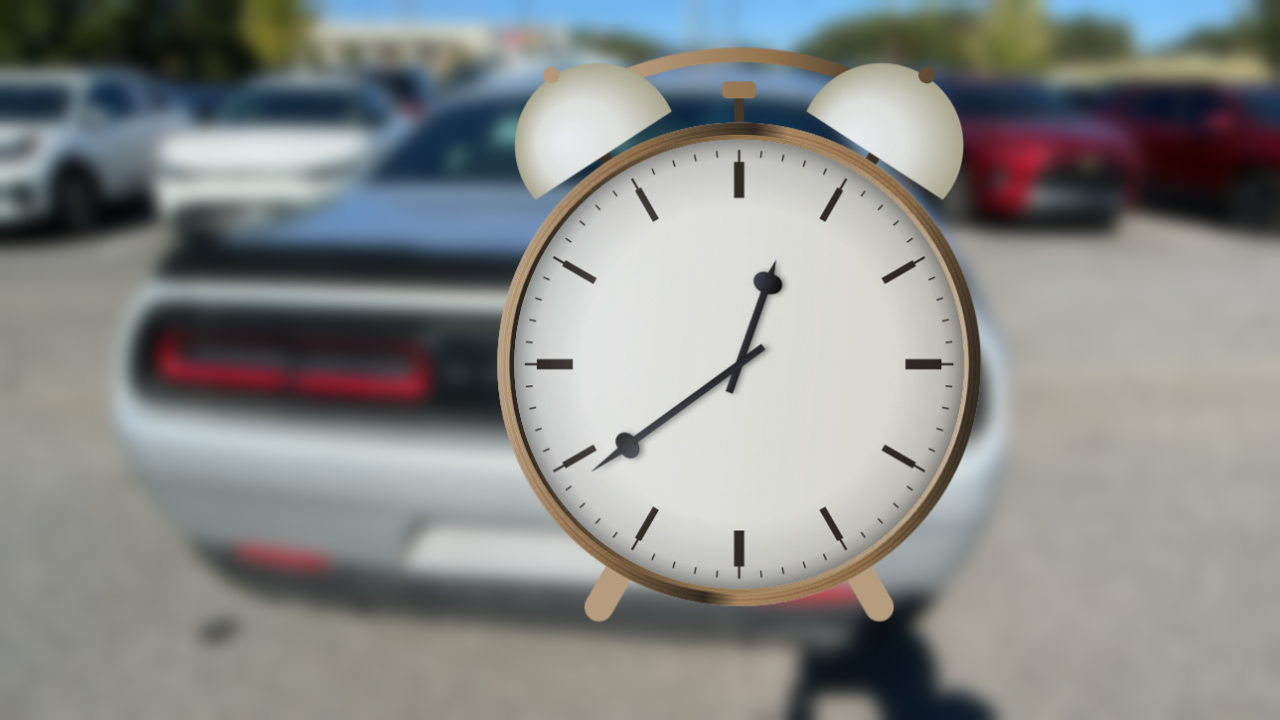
**12:39**
